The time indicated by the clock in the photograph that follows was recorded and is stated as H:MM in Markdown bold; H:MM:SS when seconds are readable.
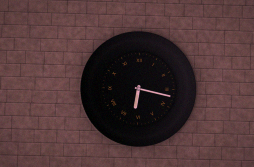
**6:17**
